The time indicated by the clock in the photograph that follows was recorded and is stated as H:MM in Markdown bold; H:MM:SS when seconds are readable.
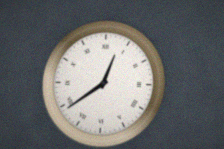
**12:39**
